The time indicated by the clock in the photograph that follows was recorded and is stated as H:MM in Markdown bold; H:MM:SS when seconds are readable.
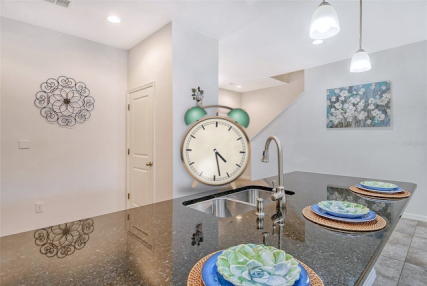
**4:28**
